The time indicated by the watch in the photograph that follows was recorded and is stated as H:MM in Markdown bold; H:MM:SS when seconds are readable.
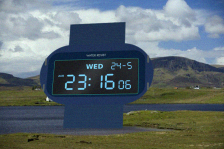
**23:16:06**
